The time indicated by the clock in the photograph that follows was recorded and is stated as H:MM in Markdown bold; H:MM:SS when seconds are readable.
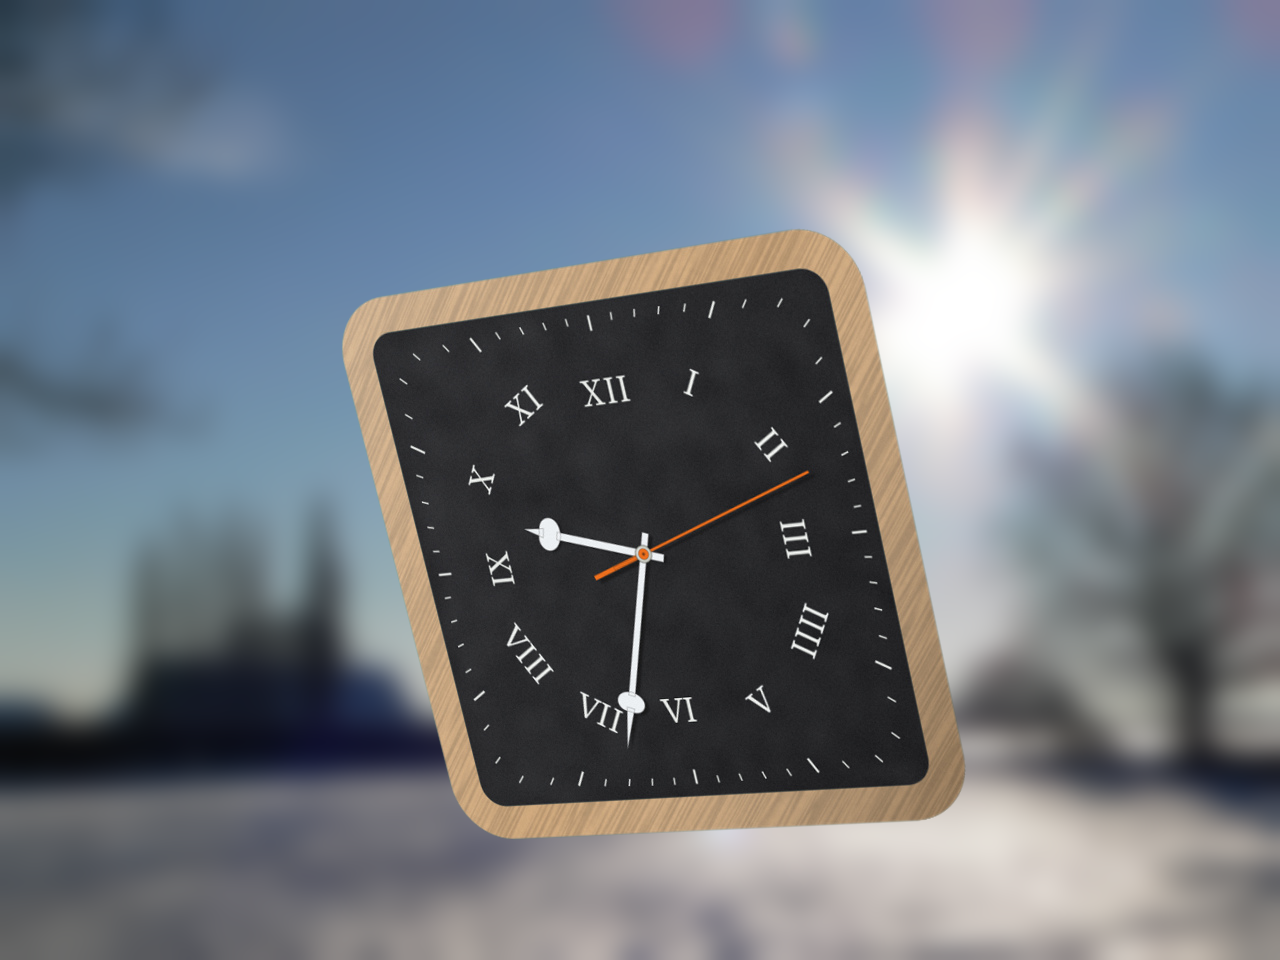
**9:33:12**
